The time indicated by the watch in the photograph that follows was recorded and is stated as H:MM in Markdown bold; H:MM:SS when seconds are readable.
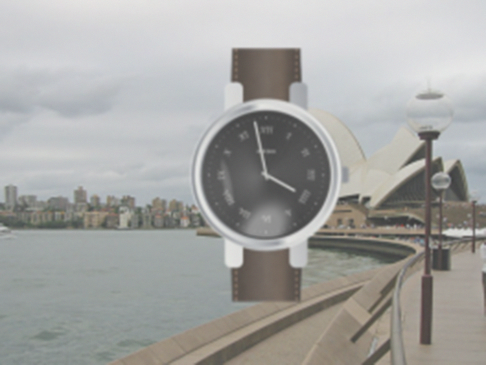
**3:58**
